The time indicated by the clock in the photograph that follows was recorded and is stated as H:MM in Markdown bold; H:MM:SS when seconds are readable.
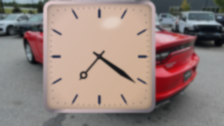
**7:21**
